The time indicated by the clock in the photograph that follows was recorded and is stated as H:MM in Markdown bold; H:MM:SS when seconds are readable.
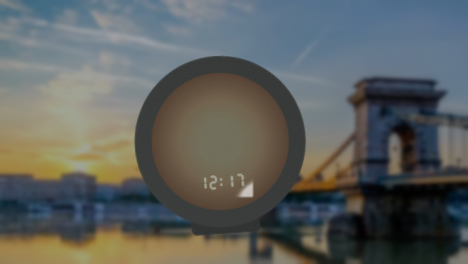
**12:17**
